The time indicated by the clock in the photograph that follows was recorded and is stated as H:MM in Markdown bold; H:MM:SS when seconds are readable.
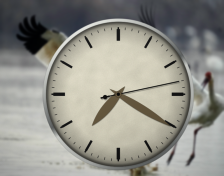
**7:20:13**
